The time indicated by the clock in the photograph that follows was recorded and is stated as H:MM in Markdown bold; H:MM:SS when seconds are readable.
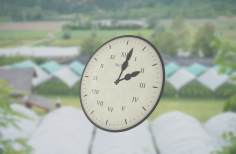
**2:02**
